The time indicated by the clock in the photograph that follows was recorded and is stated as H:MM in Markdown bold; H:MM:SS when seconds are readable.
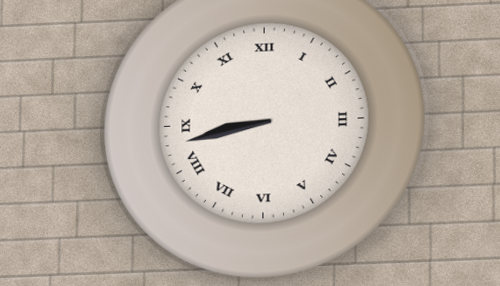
**8:43**
